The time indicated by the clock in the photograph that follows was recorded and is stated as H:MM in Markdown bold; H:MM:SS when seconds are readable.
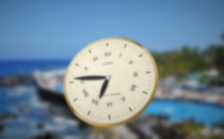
**6:46**
